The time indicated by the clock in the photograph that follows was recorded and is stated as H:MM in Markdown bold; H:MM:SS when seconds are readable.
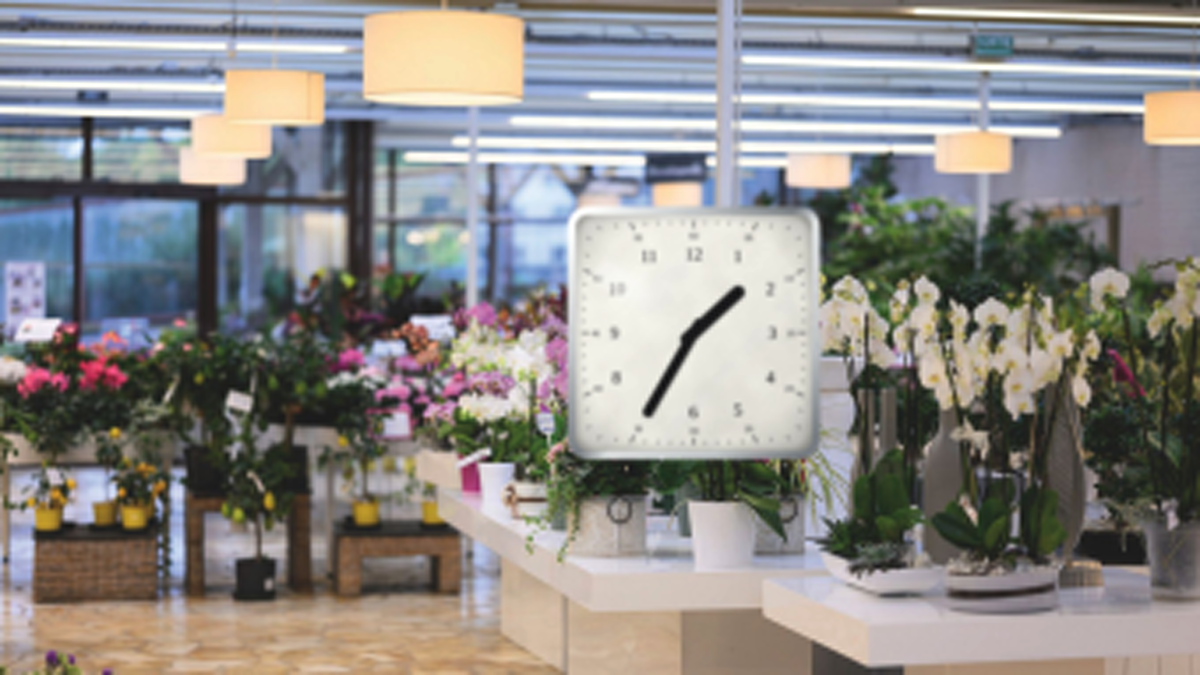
**1:35**
